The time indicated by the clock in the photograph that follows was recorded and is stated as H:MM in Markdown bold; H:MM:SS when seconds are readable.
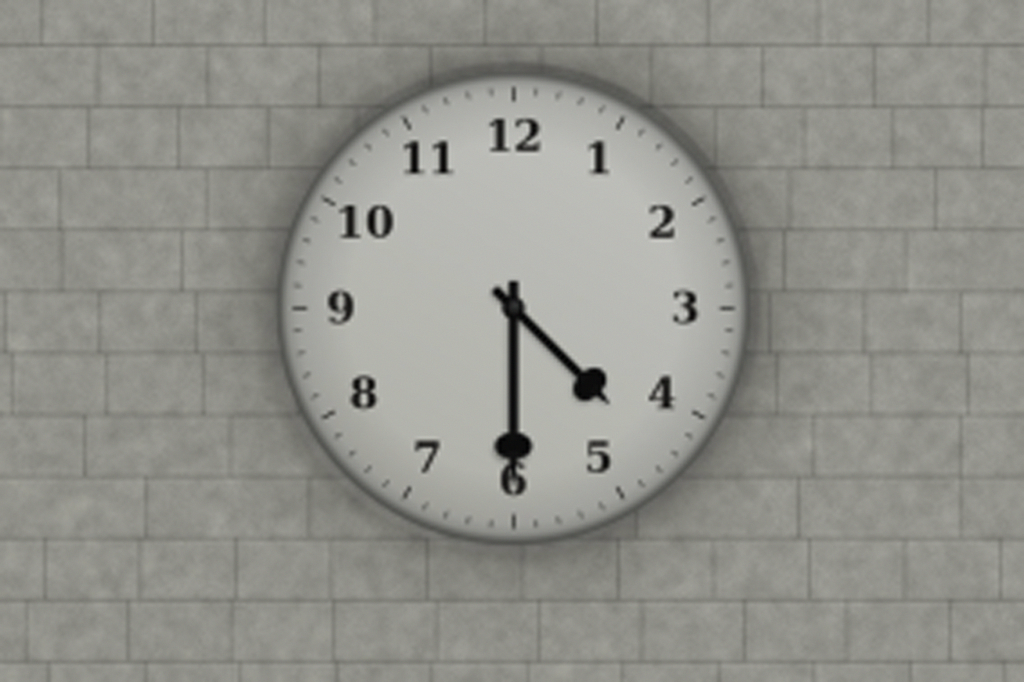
**4:30**
